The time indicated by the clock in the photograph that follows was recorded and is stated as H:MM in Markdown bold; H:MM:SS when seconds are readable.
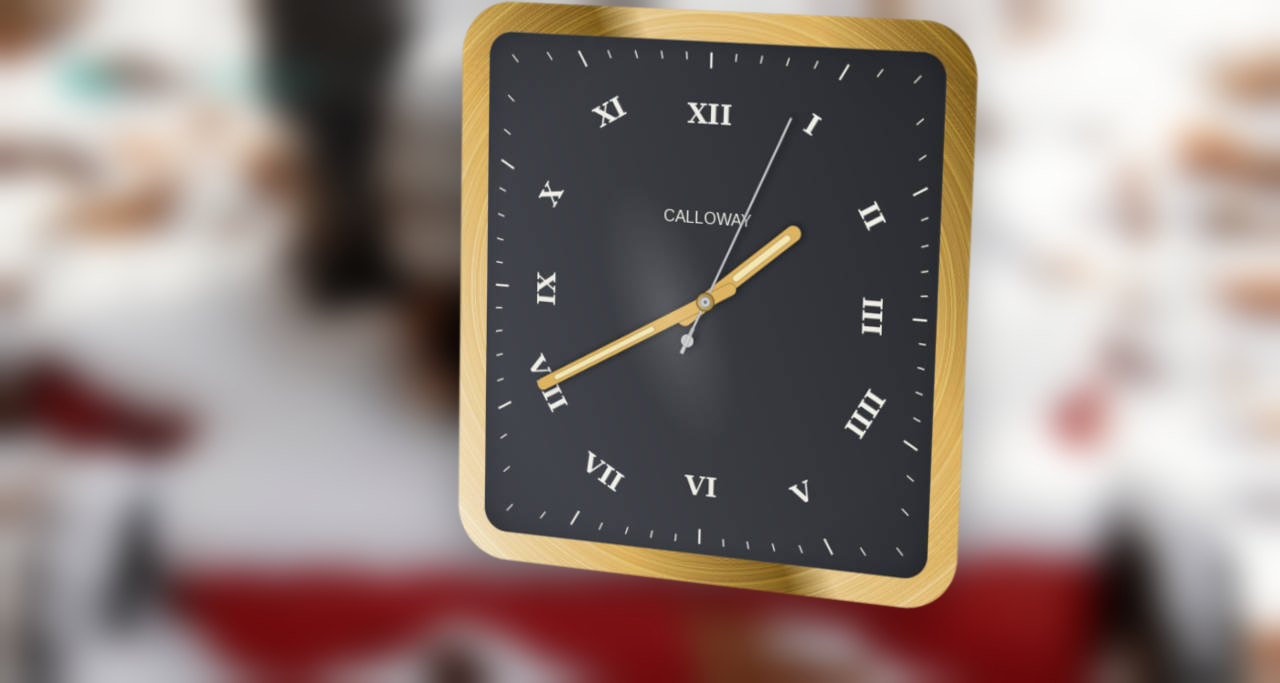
**1:40:04**
